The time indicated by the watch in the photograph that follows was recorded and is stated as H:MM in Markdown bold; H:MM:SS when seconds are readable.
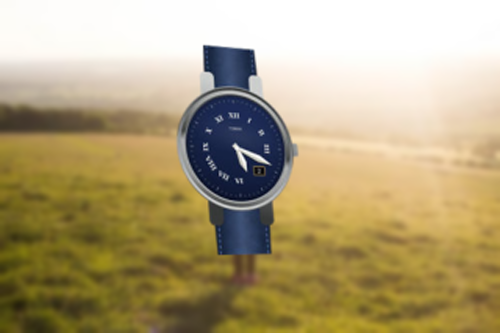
**5:19**
